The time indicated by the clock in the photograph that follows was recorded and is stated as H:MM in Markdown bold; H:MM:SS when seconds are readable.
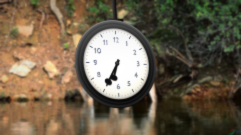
**6:35**
